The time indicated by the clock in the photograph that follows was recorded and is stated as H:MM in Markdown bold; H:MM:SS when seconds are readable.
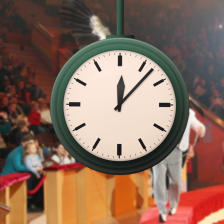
**12:07**
